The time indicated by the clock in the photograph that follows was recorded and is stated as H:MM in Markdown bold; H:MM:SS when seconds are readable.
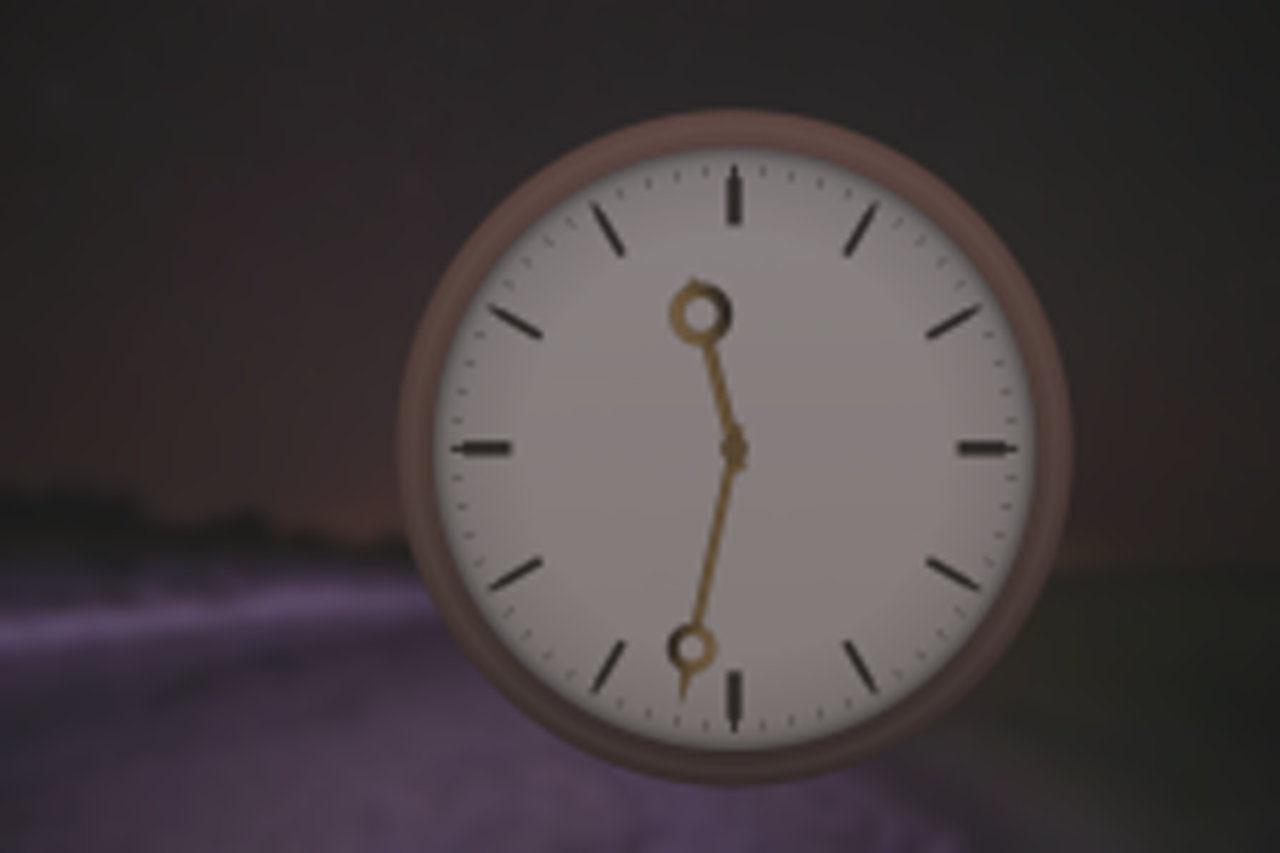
**11:32**
